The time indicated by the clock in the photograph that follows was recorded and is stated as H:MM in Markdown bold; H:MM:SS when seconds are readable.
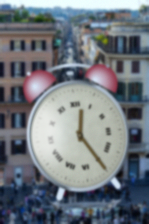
**12:25**
